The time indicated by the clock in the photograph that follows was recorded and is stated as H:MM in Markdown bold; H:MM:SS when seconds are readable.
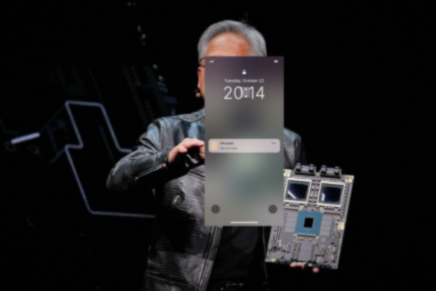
**20:14**
